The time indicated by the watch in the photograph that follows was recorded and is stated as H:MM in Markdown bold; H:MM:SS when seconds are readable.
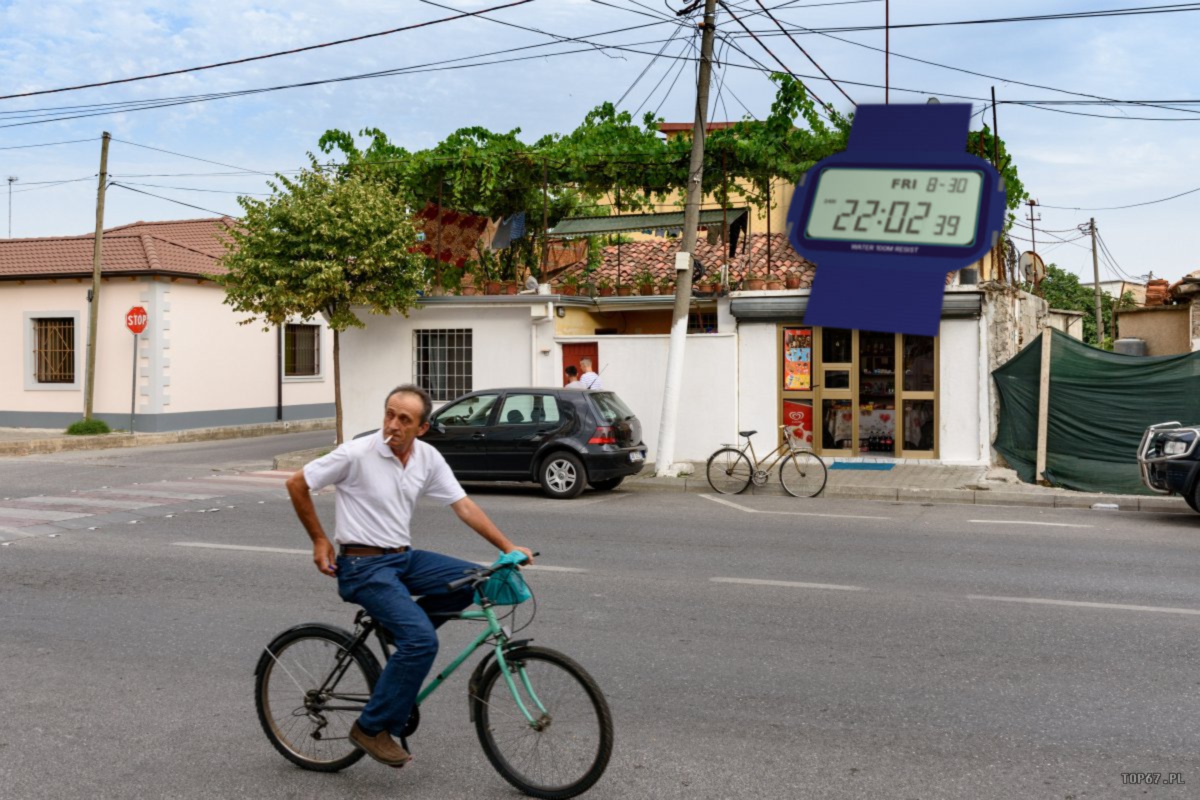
**22:02:39**
